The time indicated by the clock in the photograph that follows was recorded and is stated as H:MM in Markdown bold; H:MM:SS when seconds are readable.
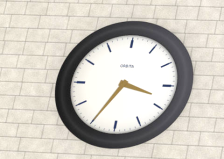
**3:35**
